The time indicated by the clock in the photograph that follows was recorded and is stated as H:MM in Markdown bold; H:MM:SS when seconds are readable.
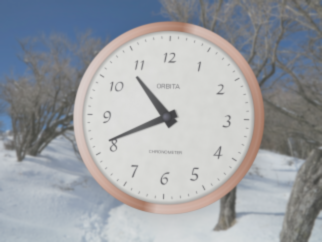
**10:41**
